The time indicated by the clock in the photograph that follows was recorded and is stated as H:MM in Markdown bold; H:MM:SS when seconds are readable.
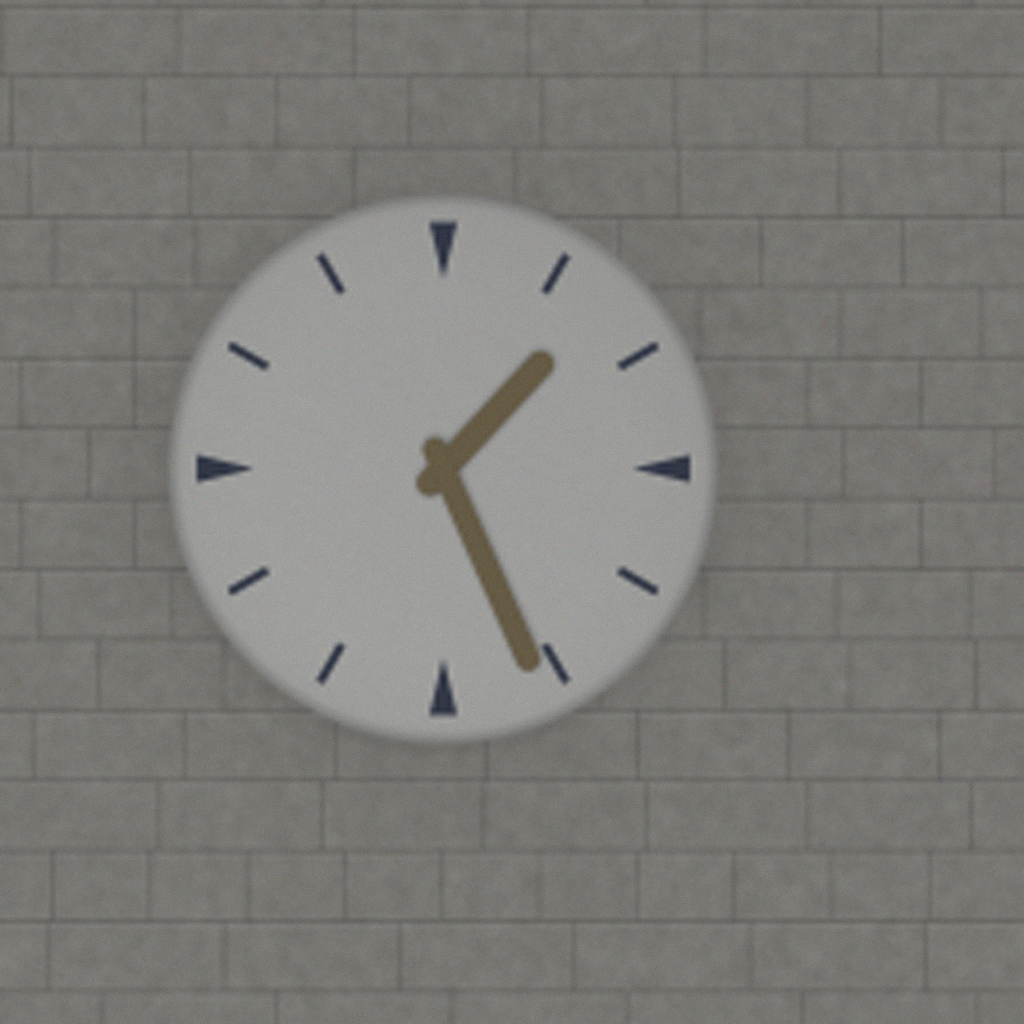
**1:26**
